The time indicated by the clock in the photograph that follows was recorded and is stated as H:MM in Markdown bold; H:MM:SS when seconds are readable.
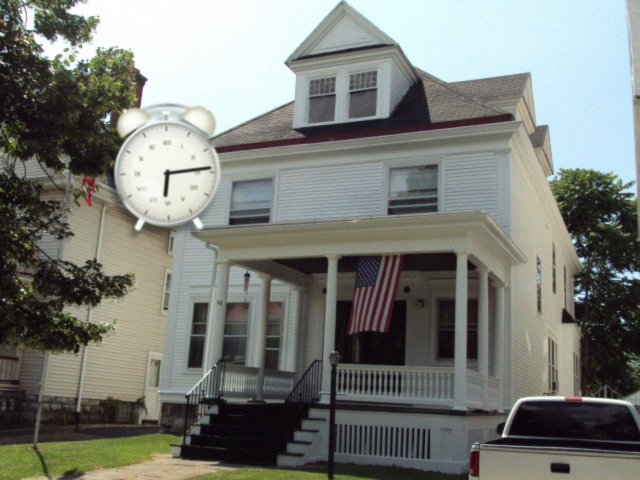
**6:14**
